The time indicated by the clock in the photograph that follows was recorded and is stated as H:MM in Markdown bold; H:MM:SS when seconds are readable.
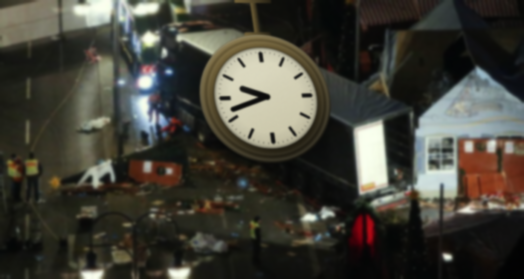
**9:42**
